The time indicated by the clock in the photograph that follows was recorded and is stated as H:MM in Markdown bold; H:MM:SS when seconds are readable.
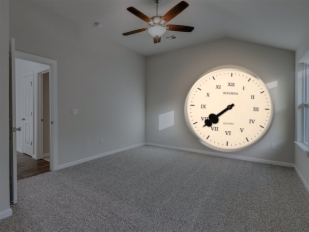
**7:38**
